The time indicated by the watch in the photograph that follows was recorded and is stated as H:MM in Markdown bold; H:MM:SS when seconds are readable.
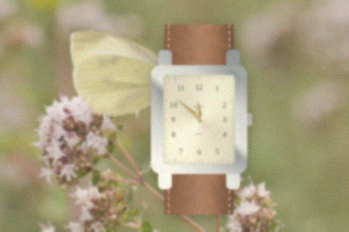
**11:52**
